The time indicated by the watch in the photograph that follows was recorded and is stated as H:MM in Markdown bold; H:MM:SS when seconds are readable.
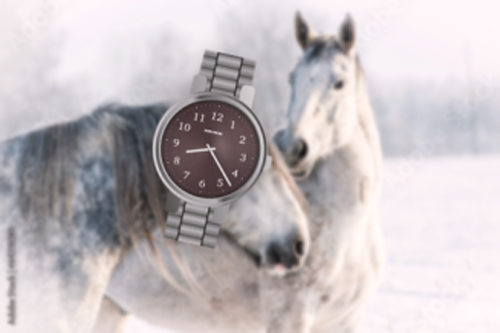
**8:23**
